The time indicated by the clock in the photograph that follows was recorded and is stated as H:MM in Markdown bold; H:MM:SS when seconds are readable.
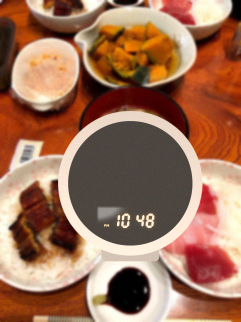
**10:48**
